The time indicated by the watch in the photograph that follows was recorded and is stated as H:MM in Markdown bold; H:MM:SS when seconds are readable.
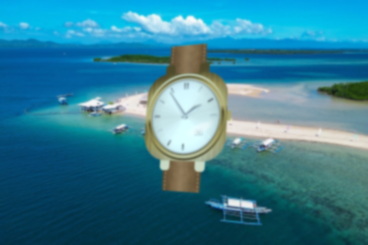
**1:54**
